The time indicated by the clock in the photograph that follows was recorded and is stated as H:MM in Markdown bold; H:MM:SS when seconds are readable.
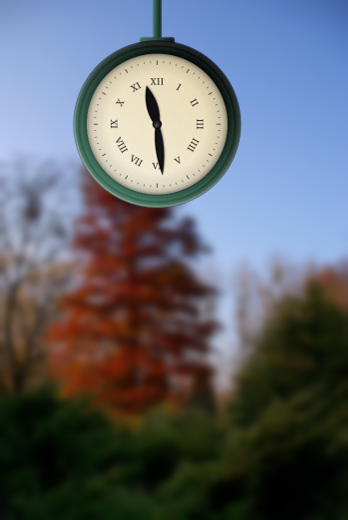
**11:29**
